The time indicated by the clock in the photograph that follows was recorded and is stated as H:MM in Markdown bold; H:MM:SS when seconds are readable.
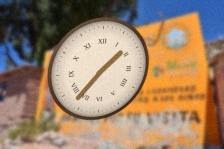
**1:37**
